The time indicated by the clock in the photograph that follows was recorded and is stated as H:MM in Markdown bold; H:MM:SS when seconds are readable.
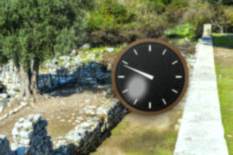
**9:49**
